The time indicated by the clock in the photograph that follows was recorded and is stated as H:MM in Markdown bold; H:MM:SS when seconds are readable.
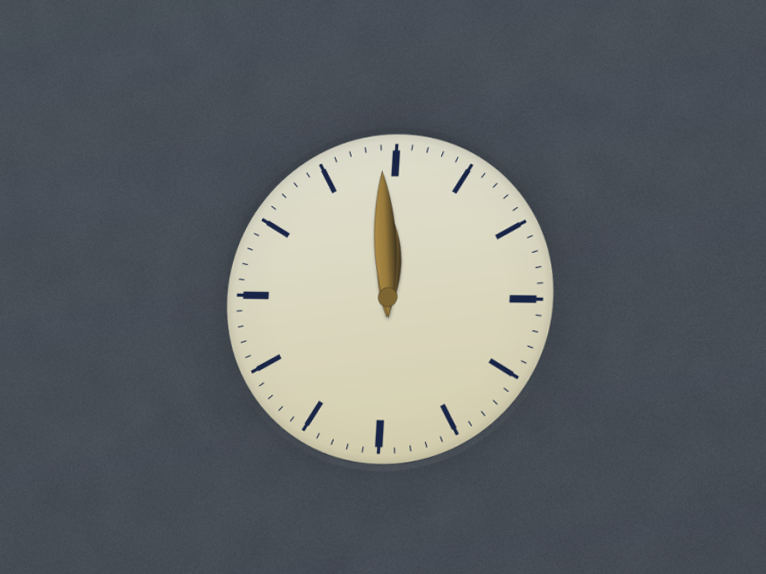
**11:59**
